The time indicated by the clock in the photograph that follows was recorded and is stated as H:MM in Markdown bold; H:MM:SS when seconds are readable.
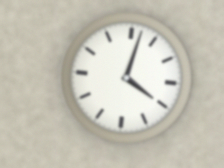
**4:02**
